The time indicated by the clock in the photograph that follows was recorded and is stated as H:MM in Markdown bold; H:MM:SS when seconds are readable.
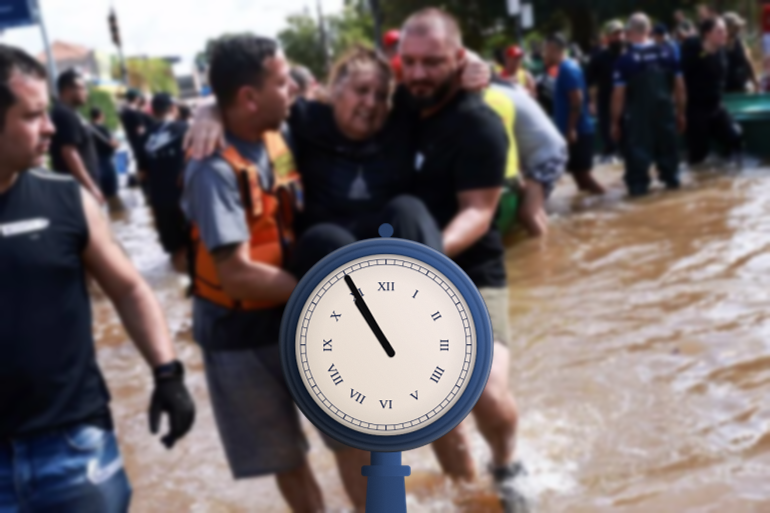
**10:55**
